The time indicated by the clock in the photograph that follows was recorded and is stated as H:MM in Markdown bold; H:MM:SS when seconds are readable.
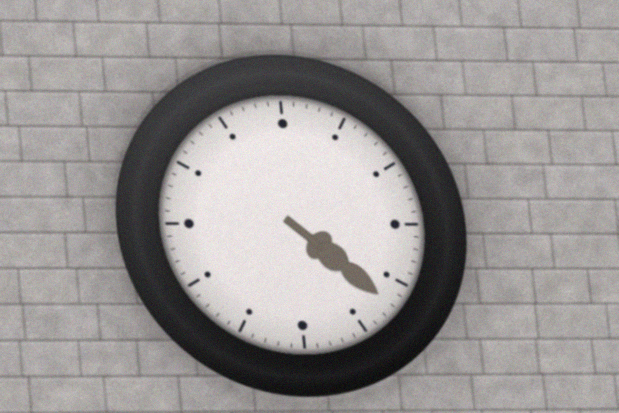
**4:22**
